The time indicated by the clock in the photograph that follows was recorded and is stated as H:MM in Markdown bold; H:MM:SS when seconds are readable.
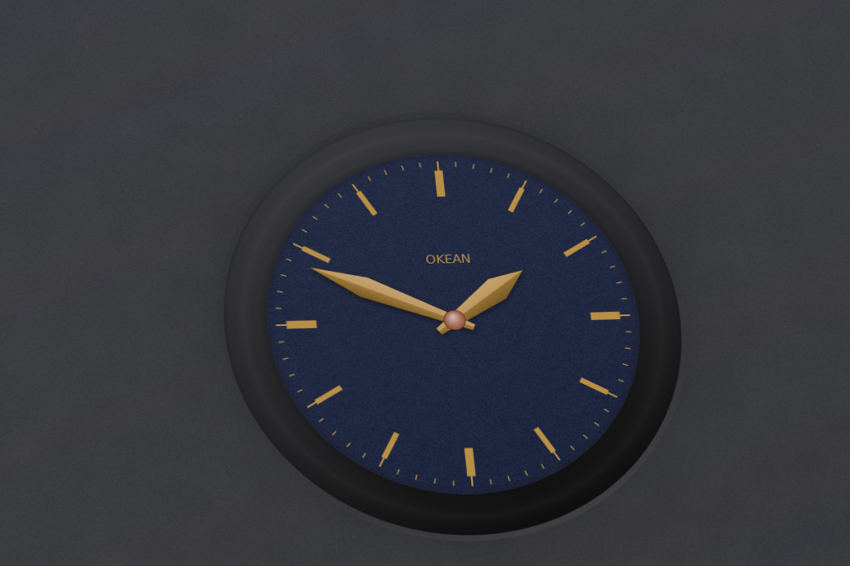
**1:49**
